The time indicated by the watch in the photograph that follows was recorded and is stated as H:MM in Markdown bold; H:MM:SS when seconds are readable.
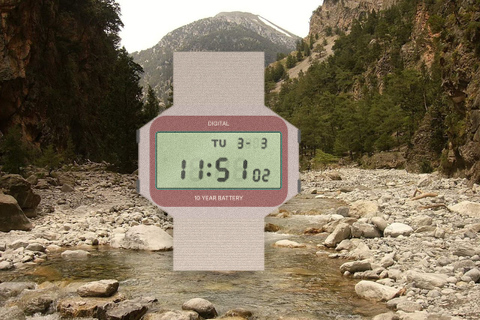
**11:51:02**
